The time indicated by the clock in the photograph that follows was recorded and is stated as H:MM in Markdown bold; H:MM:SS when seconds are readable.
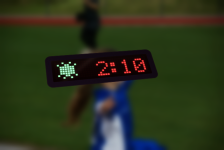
**2:10**
